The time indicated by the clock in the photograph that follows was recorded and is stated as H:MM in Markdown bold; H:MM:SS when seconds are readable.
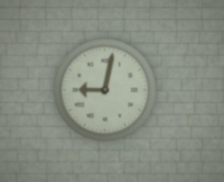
**9:02**
